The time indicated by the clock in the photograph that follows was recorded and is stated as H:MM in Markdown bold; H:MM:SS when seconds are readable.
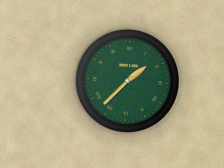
**1:37**
